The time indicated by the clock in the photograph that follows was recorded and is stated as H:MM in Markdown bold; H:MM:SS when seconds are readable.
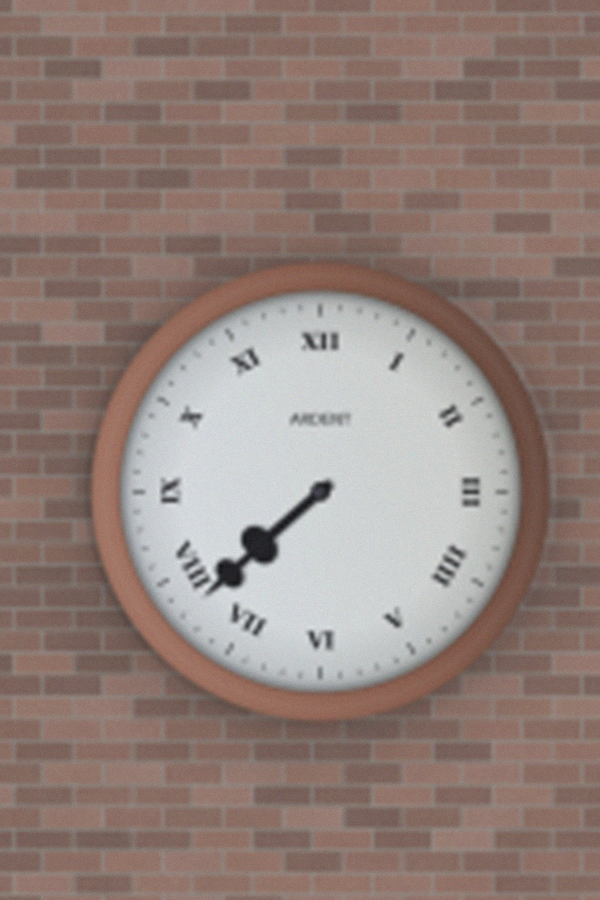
**7:38**
